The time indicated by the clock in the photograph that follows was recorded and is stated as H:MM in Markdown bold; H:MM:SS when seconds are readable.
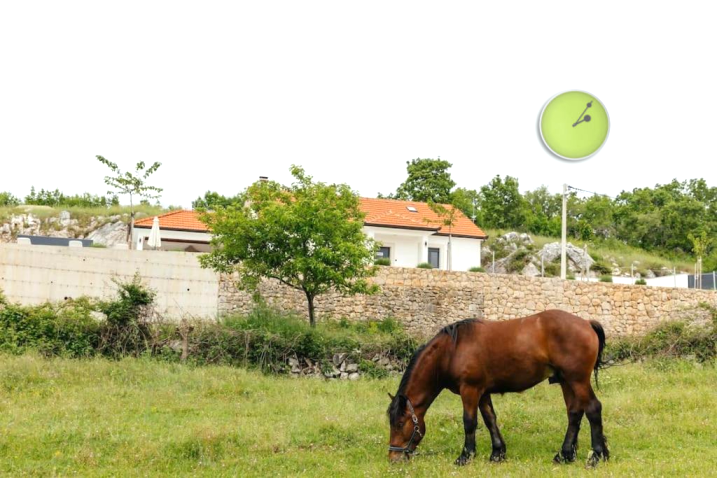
**2:06**
